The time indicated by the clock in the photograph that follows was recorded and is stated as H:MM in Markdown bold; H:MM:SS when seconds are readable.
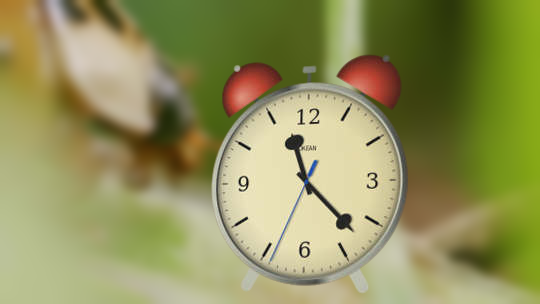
**11:22:34**
